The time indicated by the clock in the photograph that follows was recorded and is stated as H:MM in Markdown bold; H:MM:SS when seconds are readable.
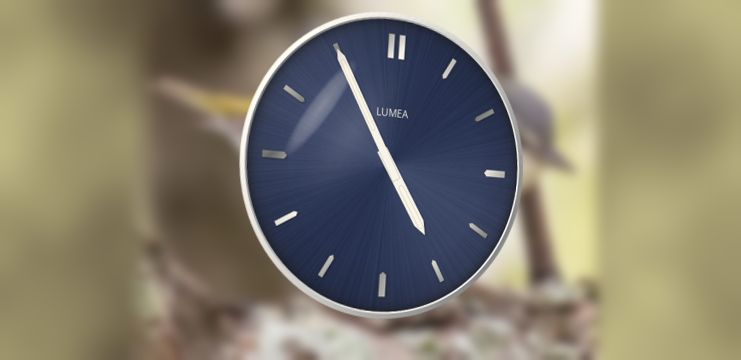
**4:55**
